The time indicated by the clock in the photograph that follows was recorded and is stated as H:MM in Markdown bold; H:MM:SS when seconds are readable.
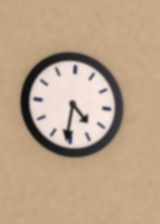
**4:31**
